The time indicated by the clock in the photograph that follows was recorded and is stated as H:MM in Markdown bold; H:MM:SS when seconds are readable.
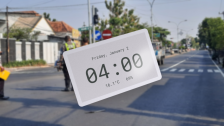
**4:00**
